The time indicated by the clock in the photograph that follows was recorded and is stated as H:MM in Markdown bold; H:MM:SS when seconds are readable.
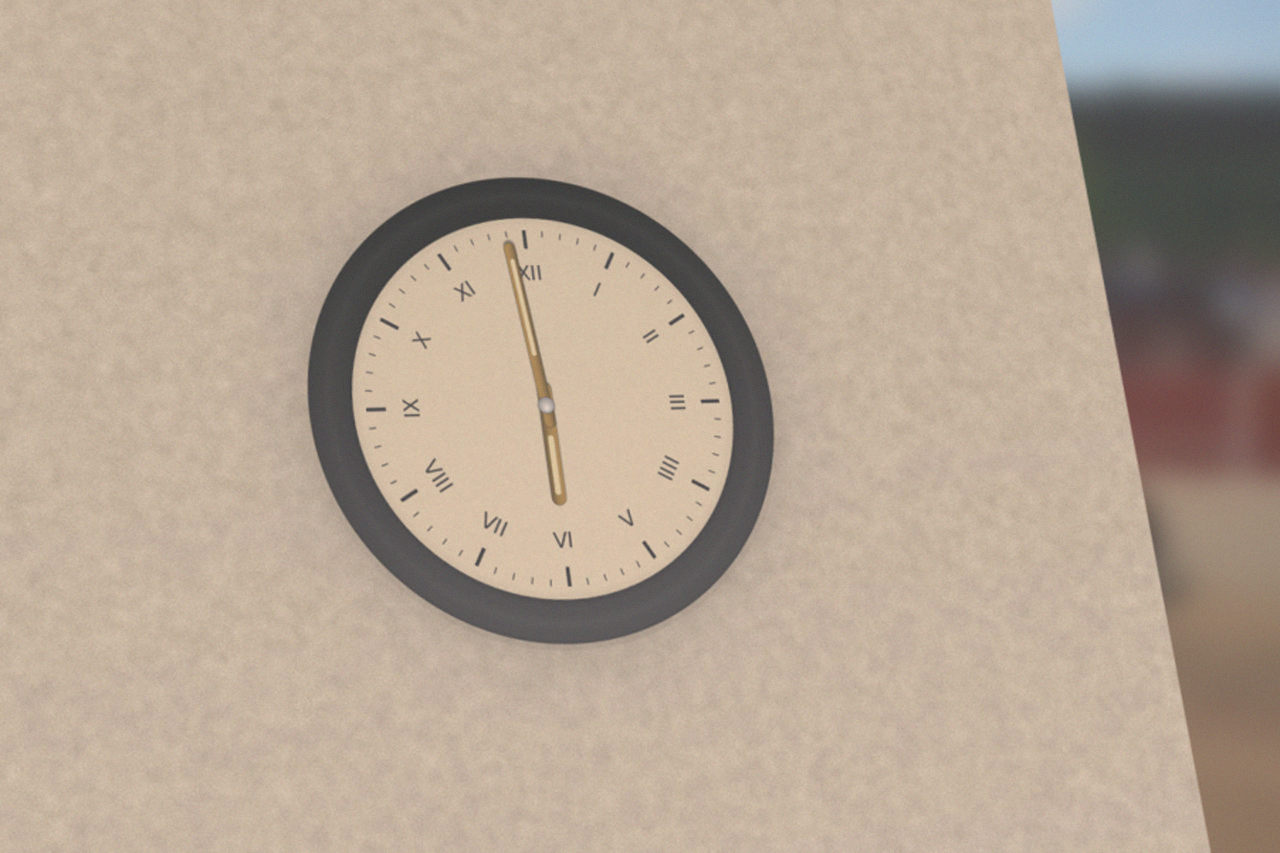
**5:59**
